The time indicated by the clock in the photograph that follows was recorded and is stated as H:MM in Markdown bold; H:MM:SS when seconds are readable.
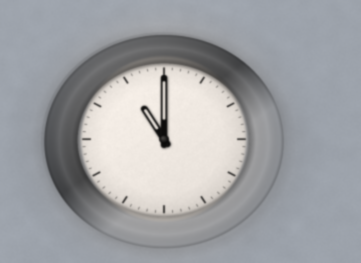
**11:00**
